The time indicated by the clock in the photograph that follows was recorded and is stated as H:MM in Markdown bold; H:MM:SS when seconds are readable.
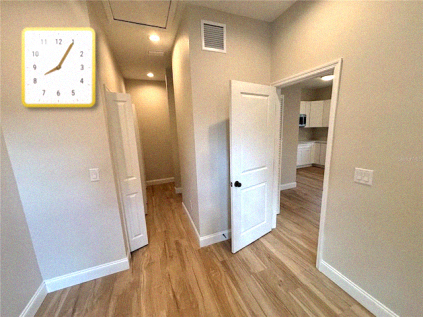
**8:05**
